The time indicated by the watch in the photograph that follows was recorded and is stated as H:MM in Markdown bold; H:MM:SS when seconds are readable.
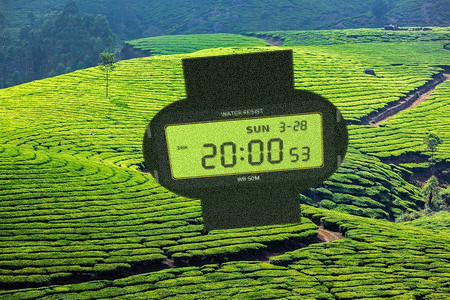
**20:00:53**
